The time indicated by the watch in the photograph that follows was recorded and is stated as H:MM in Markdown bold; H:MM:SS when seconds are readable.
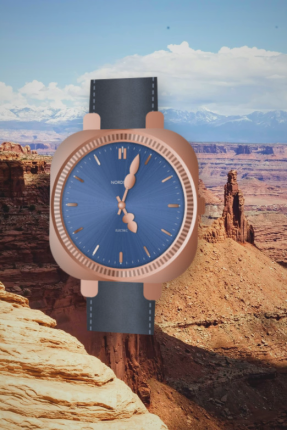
**5:03**
